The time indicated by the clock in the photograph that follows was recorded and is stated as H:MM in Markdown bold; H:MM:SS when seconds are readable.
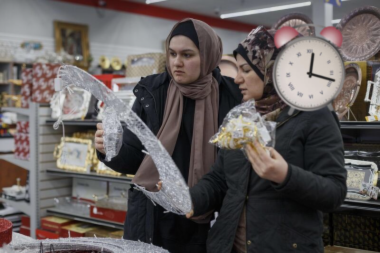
**12:18**
